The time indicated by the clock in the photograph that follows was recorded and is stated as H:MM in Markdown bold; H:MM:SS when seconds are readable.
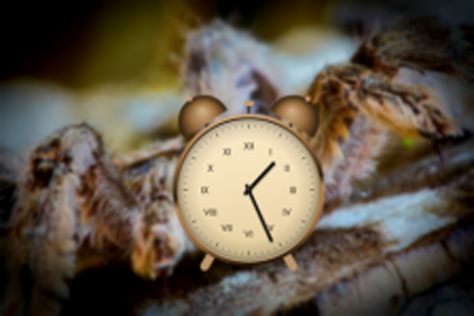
**1:26**
